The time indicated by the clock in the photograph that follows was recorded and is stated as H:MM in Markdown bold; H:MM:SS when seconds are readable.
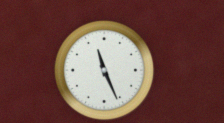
**11:26**
